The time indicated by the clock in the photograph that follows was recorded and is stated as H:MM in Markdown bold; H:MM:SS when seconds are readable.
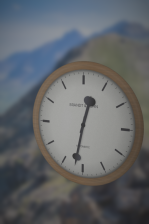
**12:32**
